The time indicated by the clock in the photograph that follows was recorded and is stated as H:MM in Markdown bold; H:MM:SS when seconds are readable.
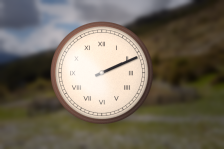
**2:11**
